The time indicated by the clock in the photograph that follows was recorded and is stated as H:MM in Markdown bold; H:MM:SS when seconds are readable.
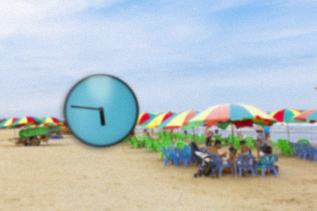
**5:46**
